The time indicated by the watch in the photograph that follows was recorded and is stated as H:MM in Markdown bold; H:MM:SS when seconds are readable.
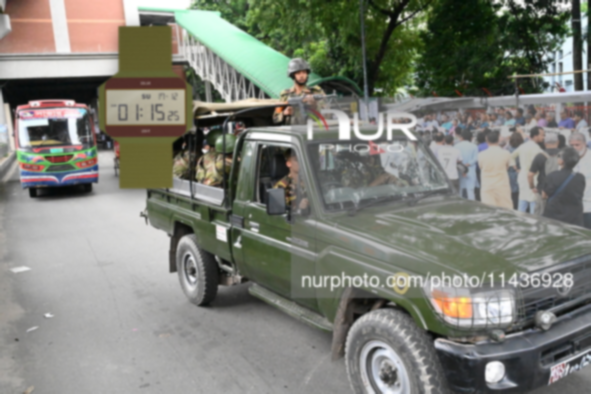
**1:15**
